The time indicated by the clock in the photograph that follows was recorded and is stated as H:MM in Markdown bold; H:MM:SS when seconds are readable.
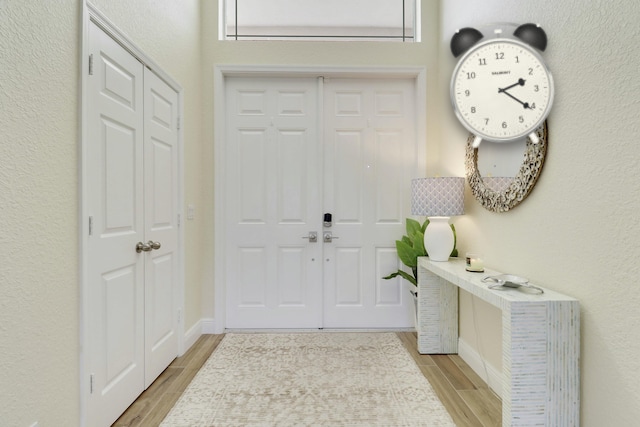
**2:21**
